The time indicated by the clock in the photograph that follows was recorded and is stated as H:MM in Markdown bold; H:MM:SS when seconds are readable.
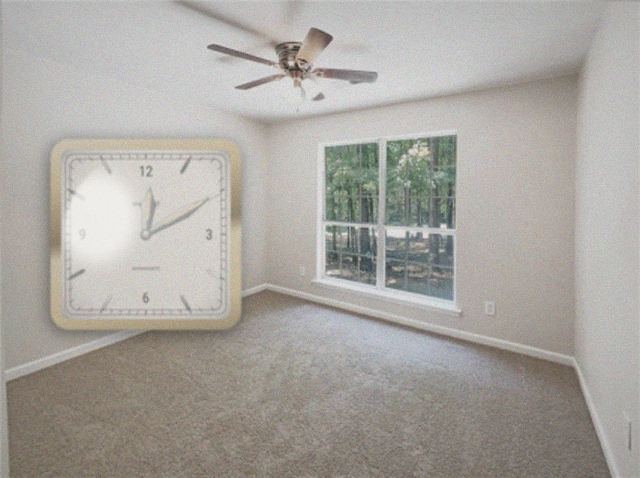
**12:10**
